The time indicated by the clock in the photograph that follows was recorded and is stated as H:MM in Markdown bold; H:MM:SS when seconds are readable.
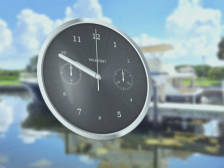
**9:49**
